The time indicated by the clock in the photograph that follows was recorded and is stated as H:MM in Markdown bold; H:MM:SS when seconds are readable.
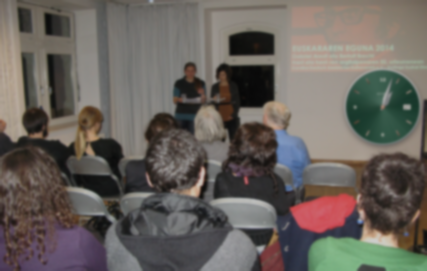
**1:03**
